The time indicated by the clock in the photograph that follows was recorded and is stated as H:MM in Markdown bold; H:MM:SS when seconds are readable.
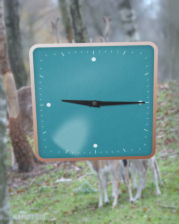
**9:15**
